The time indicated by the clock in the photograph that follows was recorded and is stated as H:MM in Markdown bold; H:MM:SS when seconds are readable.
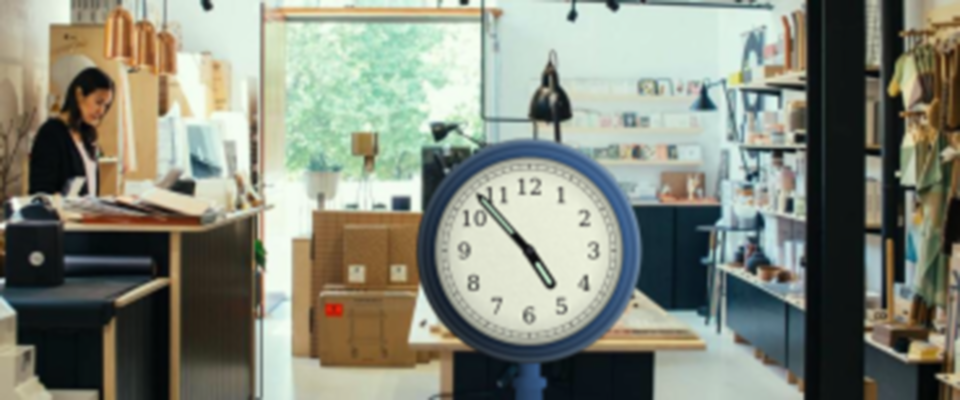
**4:53**
